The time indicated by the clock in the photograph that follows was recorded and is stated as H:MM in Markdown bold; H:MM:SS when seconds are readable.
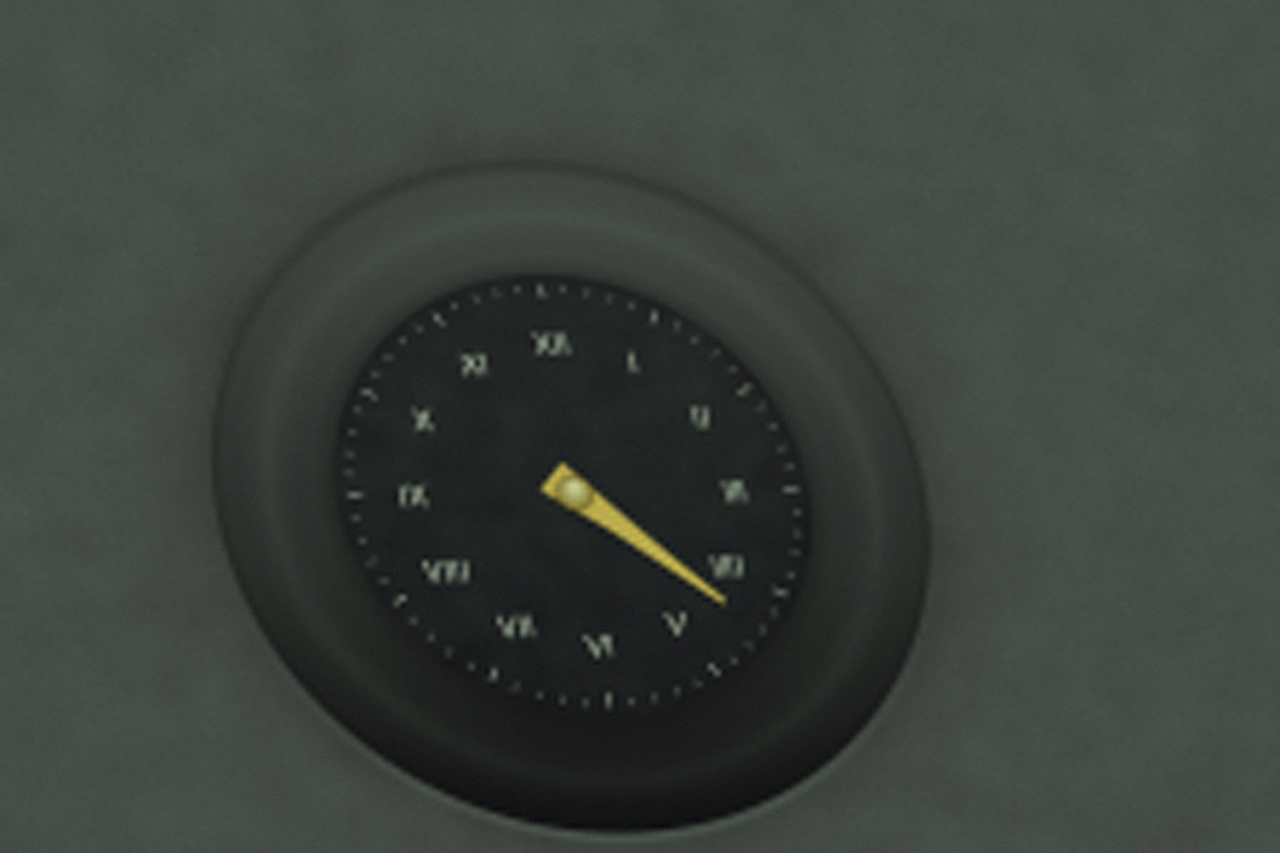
**4:22**
